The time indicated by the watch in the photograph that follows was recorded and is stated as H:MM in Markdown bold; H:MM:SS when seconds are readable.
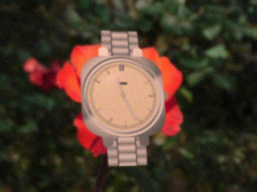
**11:26**
